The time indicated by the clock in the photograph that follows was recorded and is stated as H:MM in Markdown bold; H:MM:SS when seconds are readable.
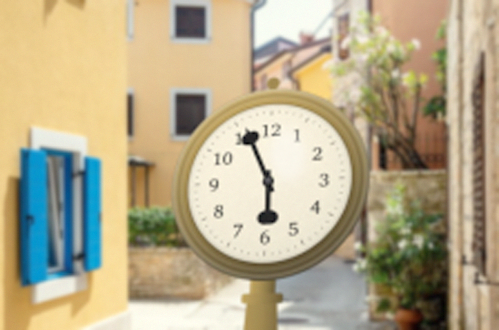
**5:56**
